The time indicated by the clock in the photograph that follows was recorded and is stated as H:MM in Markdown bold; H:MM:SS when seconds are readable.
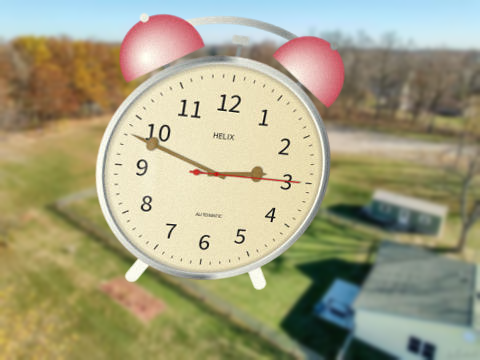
**2:48:15**
